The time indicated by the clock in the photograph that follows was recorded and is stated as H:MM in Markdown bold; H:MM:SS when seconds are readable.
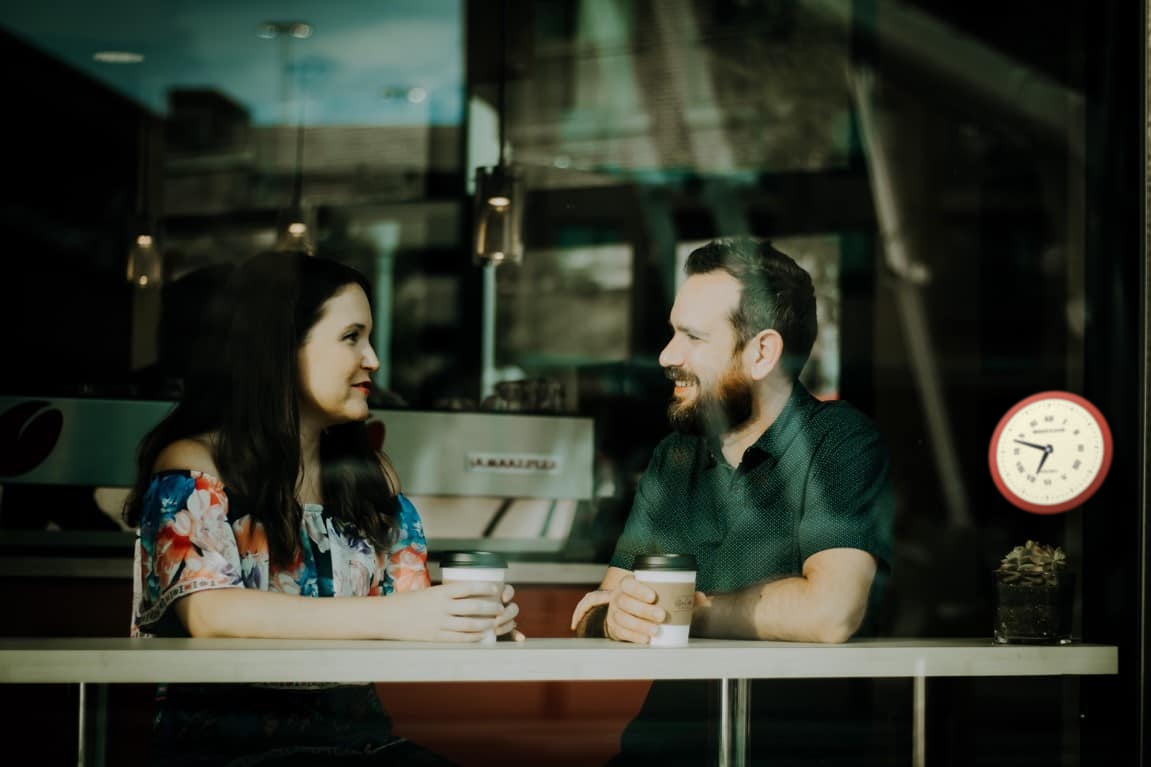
**6:48**
